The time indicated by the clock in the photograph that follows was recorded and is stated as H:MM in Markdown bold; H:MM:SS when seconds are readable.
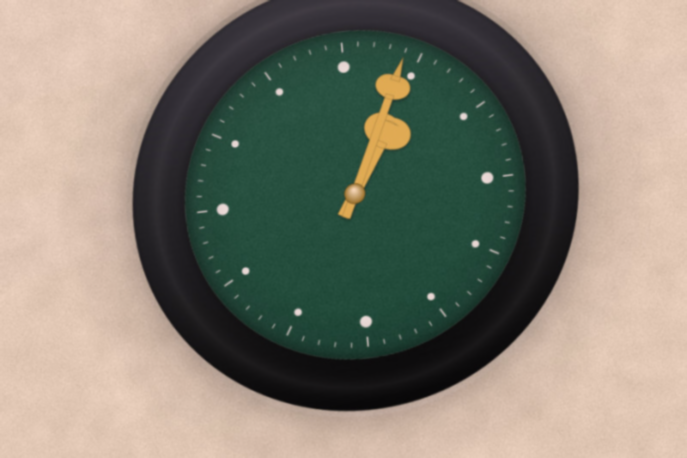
**1:04**
